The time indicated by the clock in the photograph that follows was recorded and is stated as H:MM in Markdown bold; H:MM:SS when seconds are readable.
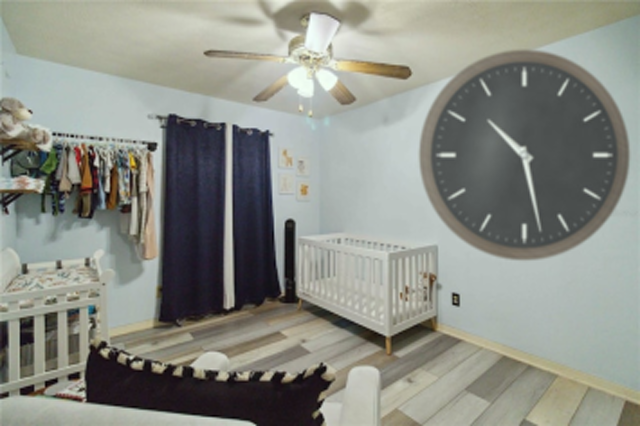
**10:28**
